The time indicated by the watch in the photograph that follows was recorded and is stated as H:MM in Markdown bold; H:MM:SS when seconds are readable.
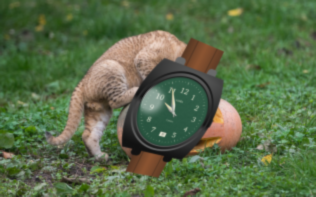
**9:55**
